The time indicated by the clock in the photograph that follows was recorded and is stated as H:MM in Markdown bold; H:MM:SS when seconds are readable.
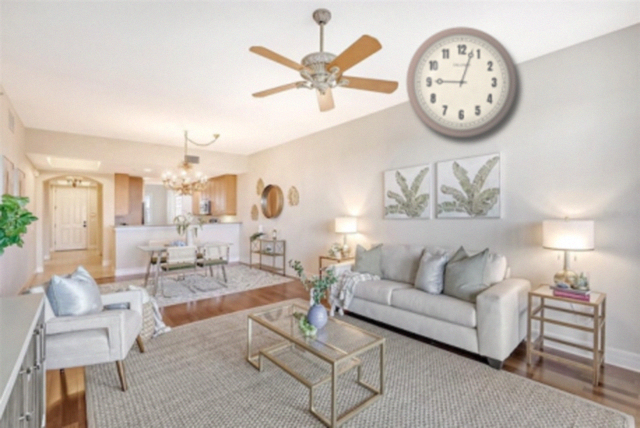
**9:03**
